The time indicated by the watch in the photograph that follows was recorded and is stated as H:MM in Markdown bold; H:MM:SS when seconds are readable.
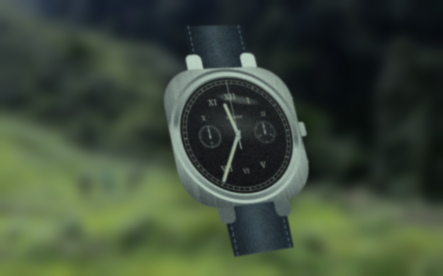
**11:35**
